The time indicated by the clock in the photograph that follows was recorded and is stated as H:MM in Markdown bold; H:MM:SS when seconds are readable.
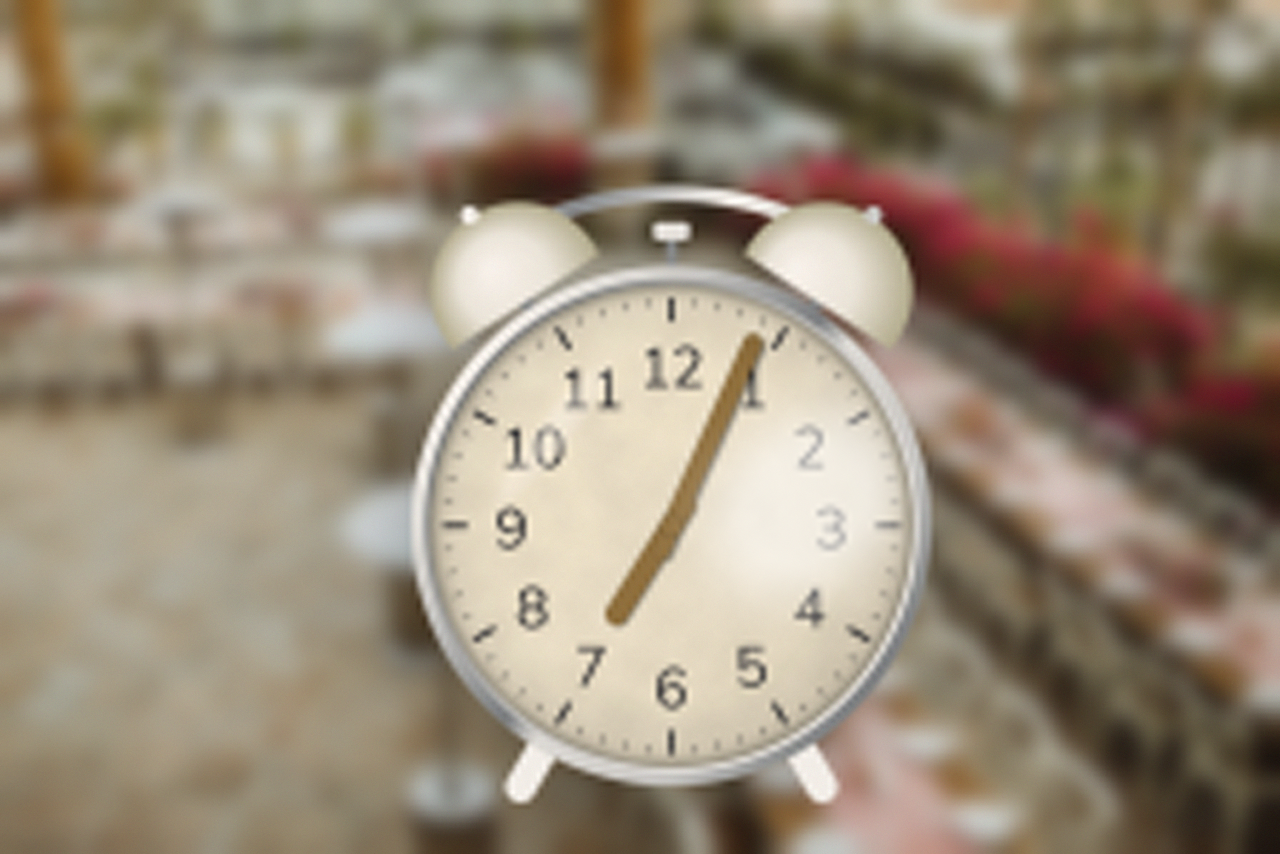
**7:04**
